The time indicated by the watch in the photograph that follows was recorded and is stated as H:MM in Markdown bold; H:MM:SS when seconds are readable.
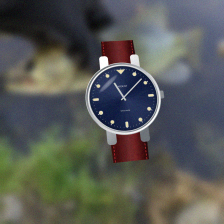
**11:08**
